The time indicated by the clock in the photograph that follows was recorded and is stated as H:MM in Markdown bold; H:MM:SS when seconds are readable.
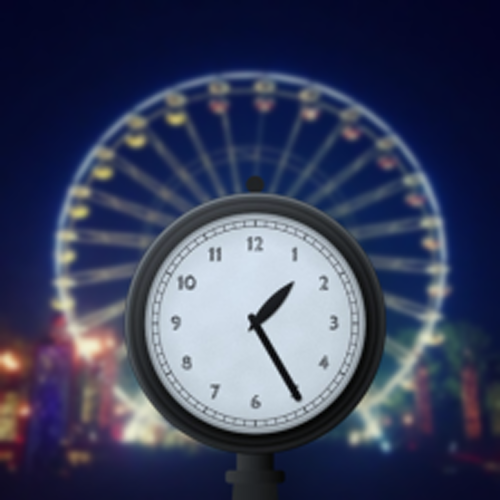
**1:25**
